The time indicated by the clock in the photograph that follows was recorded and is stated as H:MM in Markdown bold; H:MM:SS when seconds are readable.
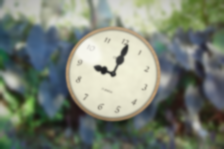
**9:01**
